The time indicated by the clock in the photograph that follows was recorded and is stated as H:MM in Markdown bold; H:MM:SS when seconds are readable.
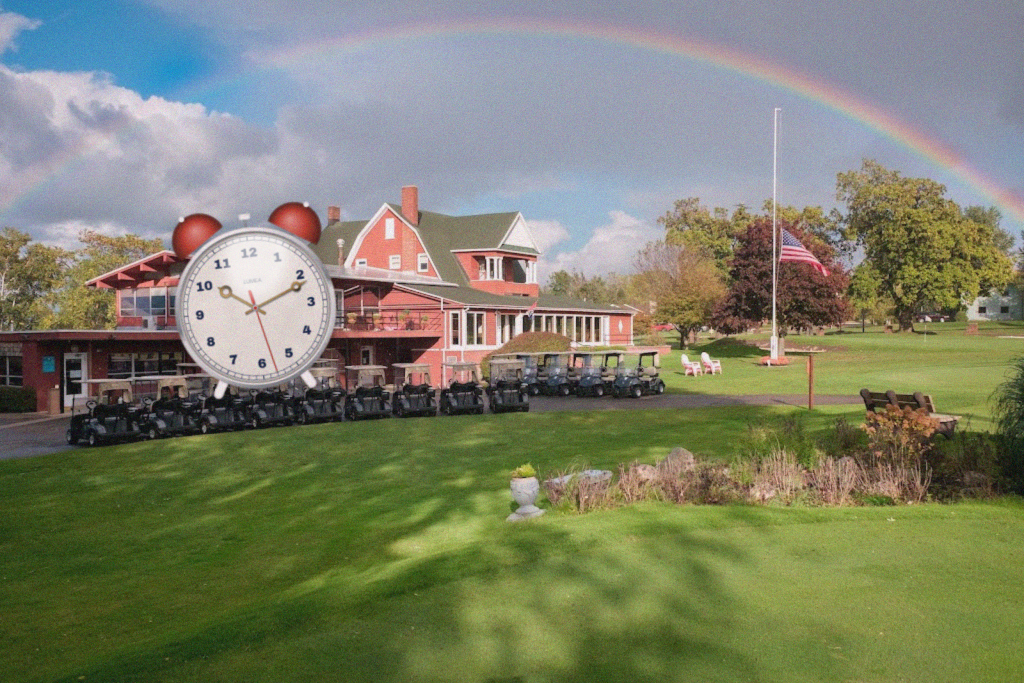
**10:11:28**
